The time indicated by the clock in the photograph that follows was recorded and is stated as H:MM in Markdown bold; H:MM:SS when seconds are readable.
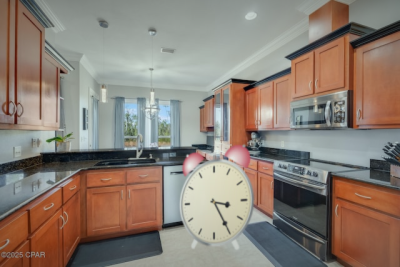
**3:25**
